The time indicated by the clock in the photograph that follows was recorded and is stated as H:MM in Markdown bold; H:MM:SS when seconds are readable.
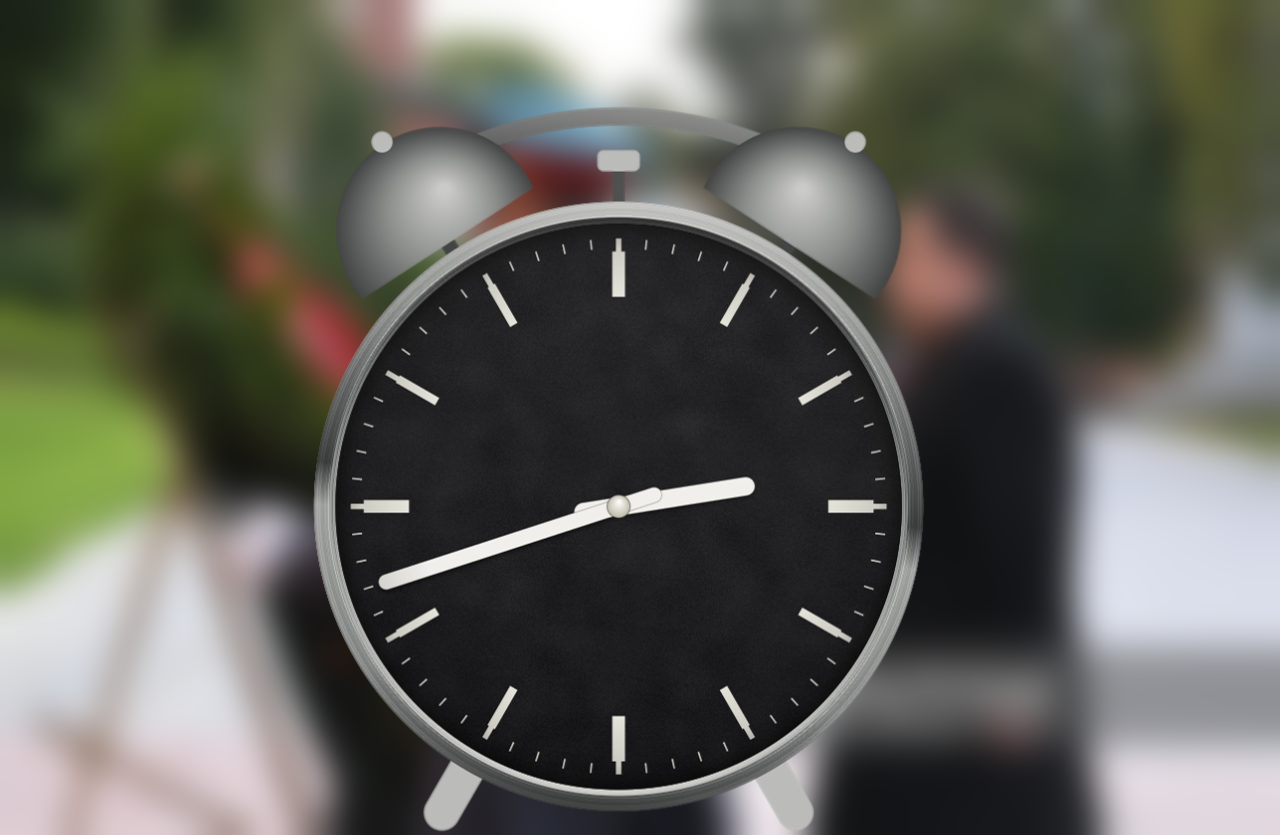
**2:42**
